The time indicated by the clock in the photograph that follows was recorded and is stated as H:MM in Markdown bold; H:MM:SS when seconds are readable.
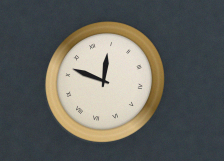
**12:52**
